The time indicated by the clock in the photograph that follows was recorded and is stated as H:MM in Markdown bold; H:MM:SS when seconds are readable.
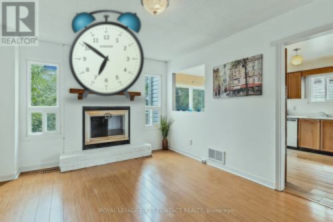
**6:51**
